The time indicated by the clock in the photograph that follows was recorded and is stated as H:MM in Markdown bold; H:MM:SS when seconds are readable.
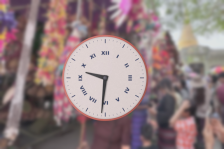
**9:31**
